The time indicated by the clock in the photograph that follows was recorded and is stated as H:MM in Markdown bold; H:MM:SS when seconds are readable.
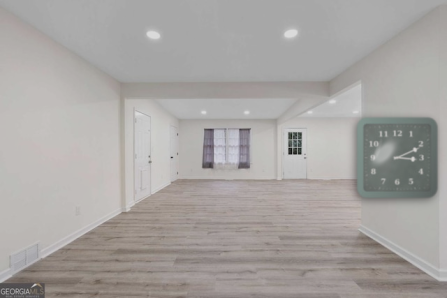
**3:11**
